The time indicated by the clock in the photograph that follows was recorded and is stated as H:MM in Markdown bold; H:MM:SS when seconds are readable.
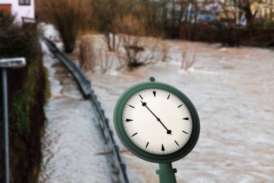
**4:54**
